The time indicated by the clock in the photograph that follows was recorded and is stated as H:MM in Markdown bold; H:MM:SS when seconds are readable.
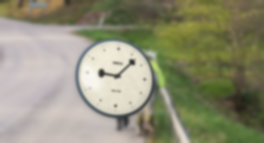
**9:07**
